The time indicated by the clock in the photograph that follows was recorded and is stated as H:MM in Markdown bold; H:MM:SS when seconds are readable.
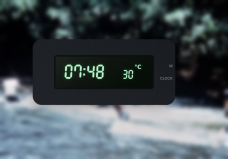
**7:48**
